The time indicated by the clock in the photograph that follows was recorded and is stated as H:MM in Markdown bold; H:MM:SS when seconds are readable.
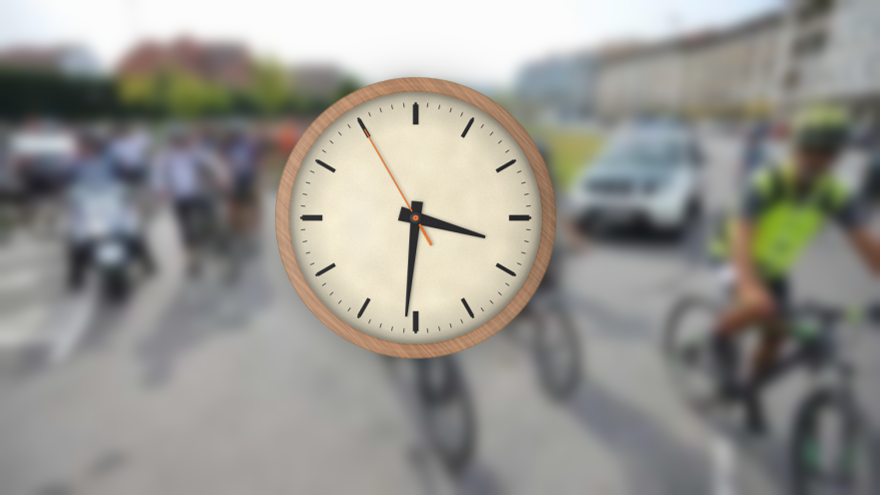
**3:30:55**
